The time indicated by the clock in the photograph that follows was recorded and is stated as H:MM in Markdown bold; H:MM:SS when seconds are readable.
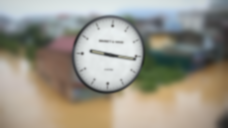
**9:16**
